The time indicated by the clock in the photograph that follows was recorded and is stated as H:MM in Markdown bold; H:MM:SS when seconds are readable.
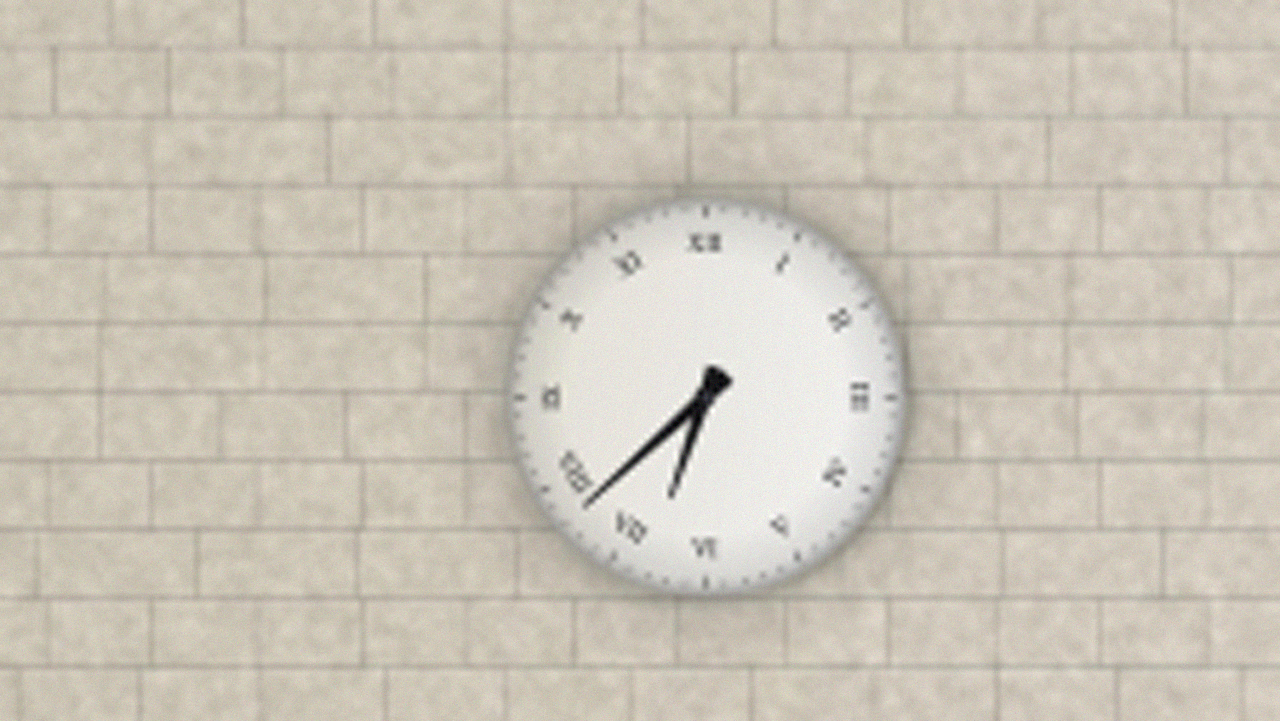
**6:38**
